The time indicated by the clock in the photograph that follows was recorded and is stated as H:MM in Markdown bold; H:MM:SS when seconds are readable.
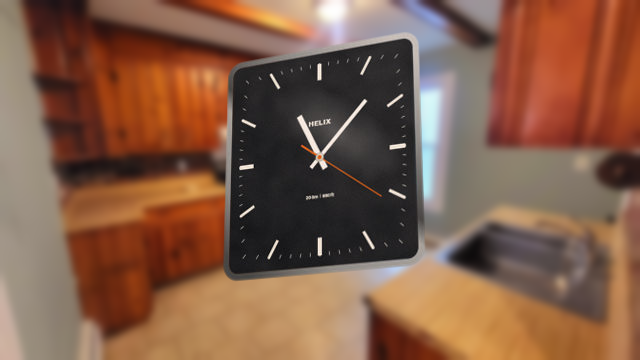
**11:07:21**
